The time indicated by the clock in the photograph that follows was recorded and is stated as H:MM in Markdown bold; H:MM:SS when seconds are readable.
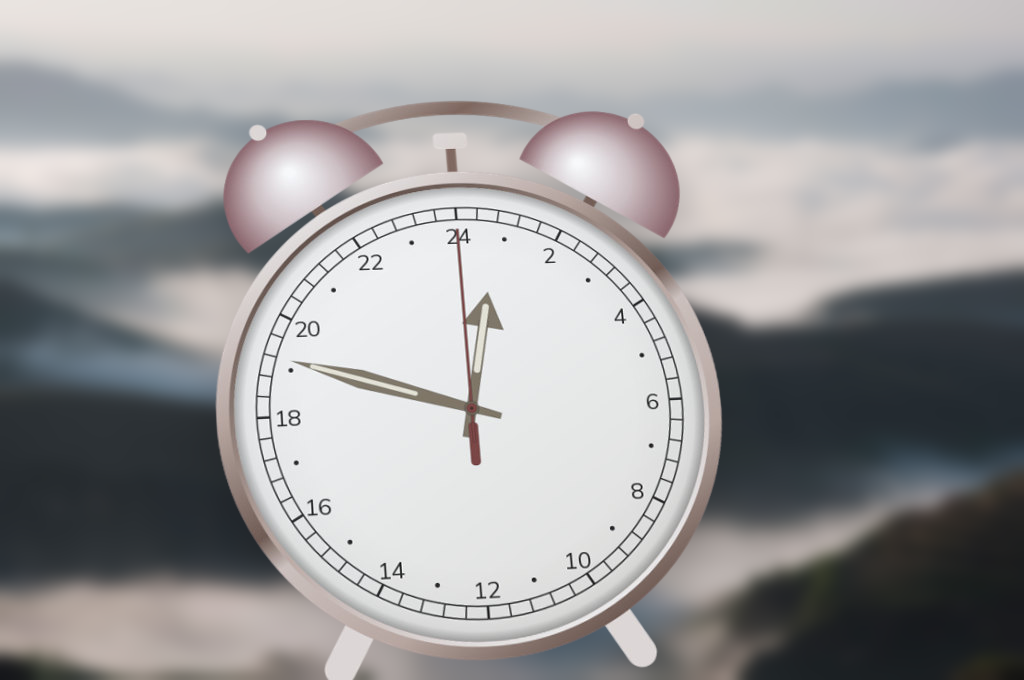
**0:48:00**
